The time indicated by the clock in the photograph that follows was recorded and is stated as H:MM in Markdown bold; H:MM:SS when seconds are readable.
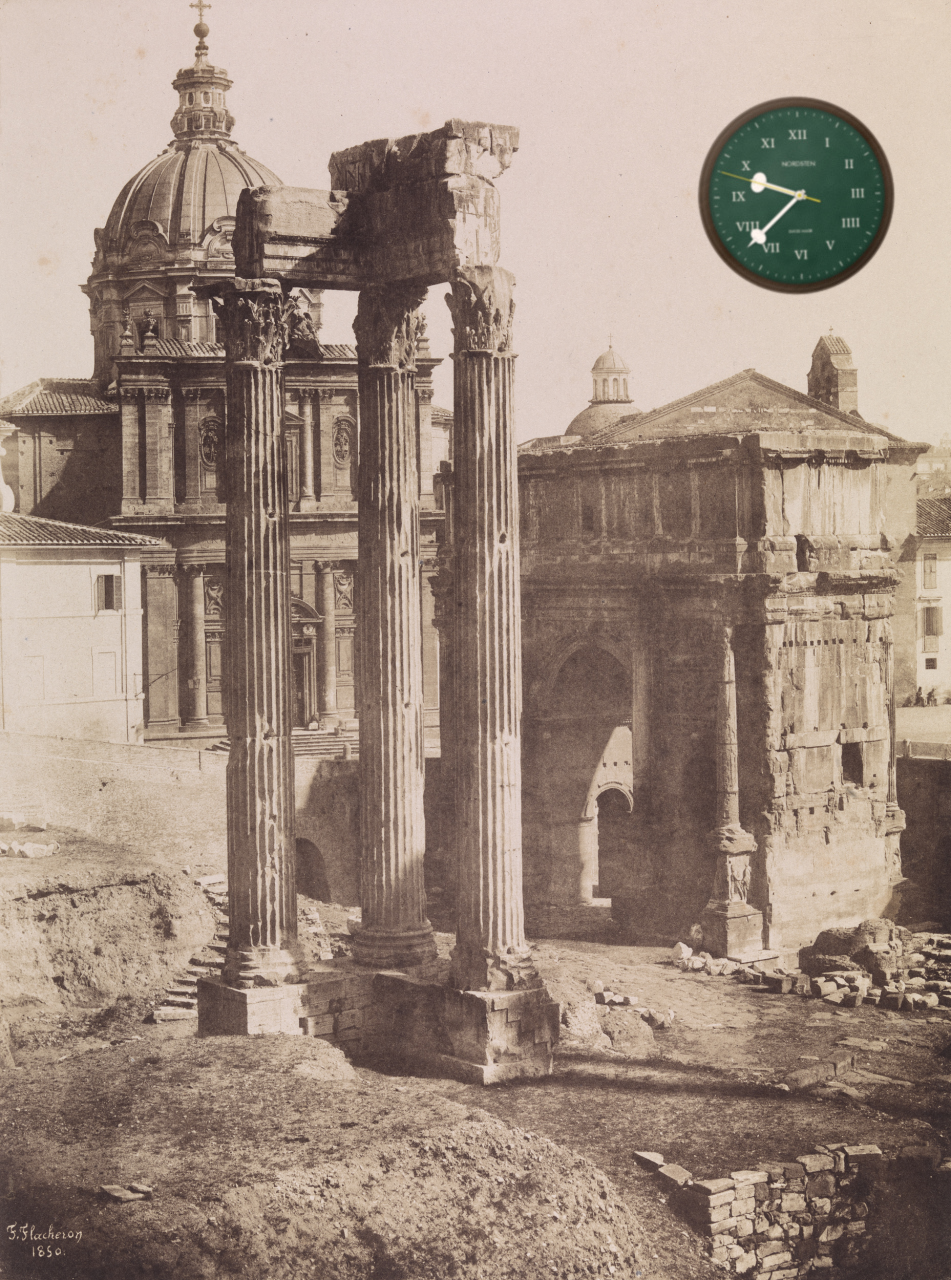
**9:37:48**
